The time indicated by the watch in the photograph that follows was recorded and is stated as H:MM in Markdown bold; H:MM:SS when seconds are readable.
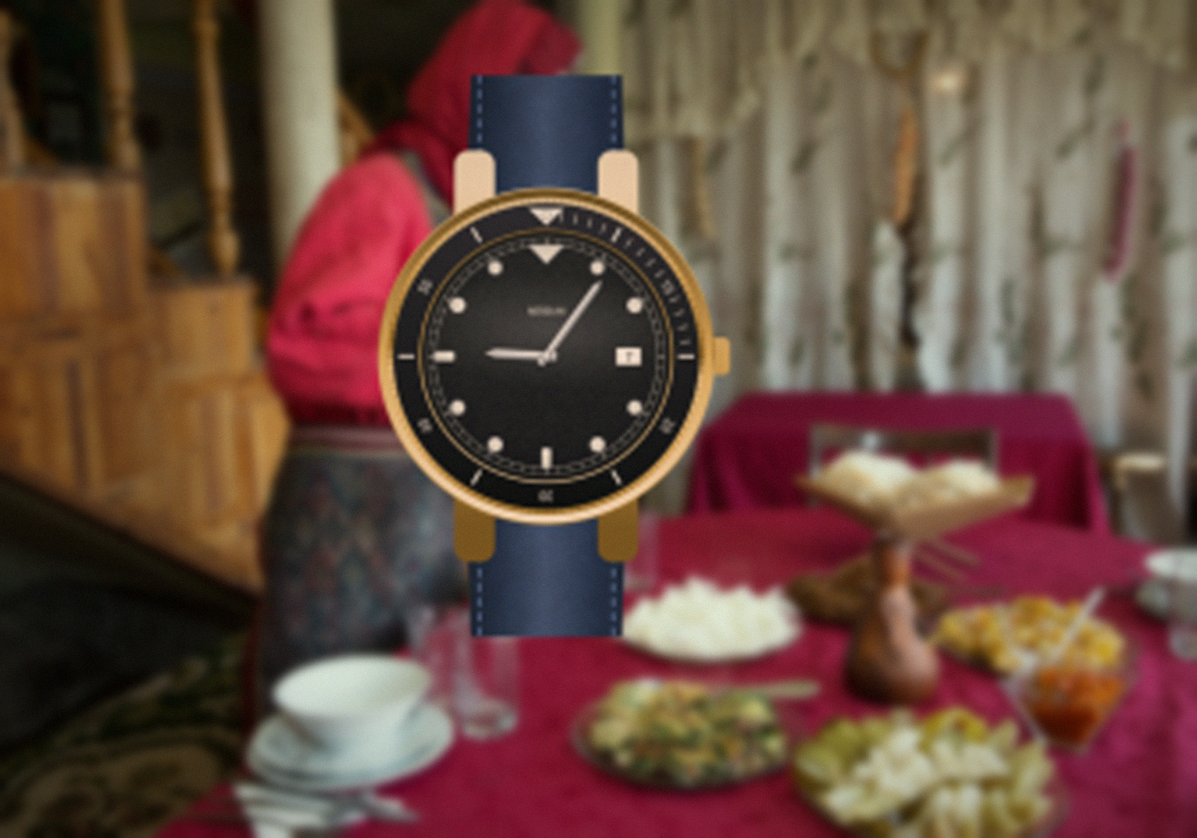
**9:06**
